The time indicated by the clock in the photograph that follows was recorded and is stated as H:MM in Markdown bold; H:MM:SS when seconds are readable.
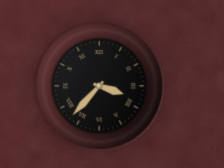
**3:37**
